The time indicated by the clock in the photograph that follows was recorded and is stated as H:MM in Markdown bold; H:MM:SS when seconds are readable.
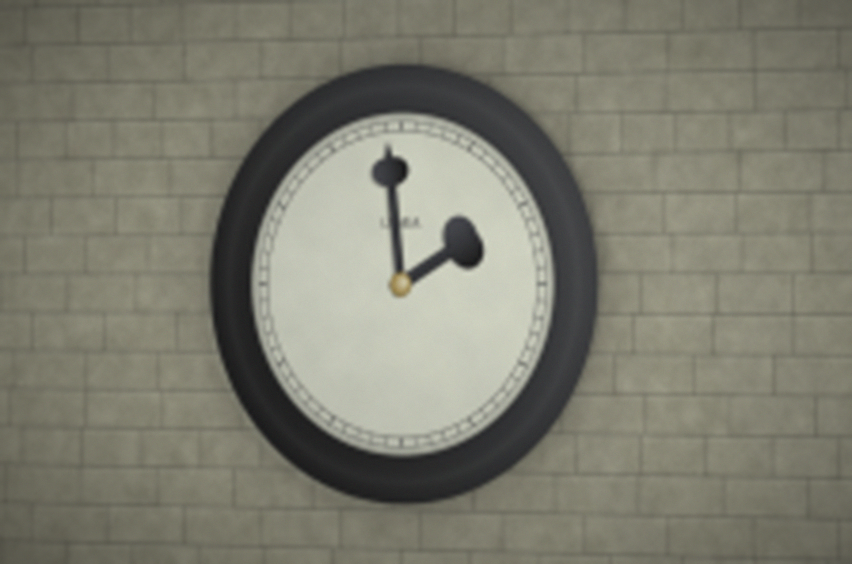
**1:59**
